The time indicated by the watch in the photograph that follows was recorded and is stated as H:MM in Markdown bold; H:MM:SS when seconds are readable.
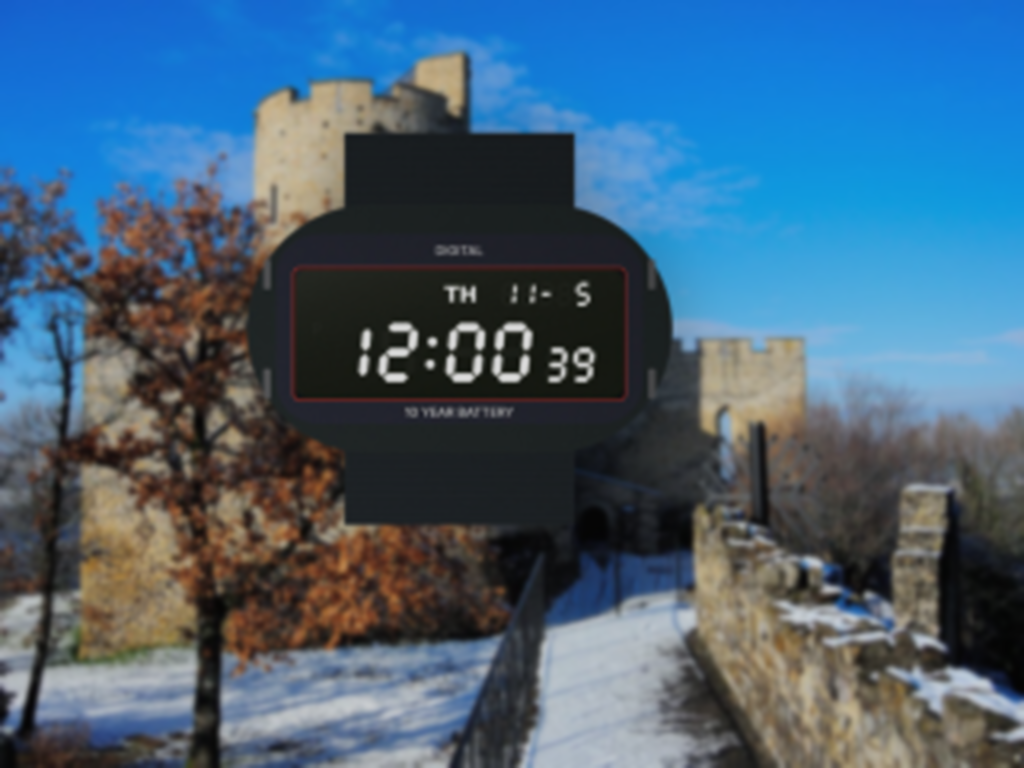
**12:00:39**
